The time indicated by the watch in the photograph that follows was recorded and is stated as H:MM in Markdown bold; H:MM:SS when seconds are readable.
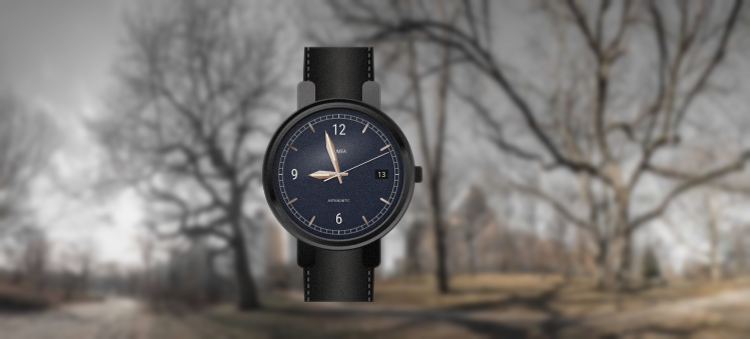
**8:57:11**
